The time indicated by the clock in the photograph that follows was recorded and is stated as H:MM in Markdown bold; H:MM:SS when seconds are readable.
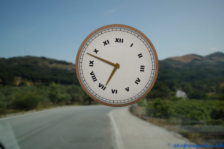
**6:48**
